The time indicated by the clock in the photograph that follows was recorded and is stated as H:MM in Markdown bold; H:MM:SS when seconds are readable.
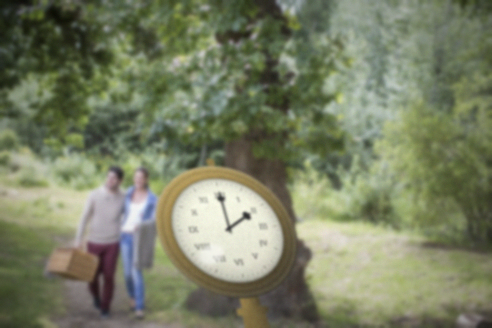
**2:00**
